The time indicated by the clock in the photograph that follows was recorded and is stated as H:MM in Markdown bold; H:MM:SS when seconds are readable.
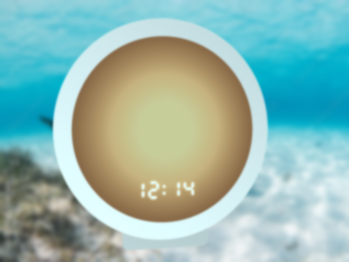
**12:14**
